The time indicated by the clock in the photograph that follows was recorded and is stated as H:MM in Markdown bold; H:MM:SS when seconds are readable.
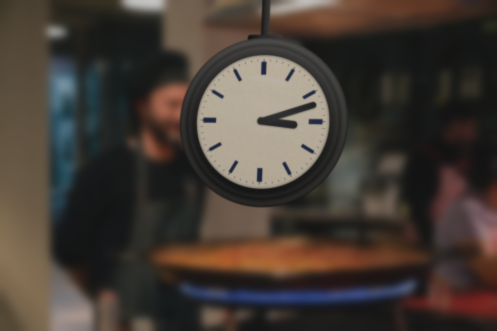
**3:12**
